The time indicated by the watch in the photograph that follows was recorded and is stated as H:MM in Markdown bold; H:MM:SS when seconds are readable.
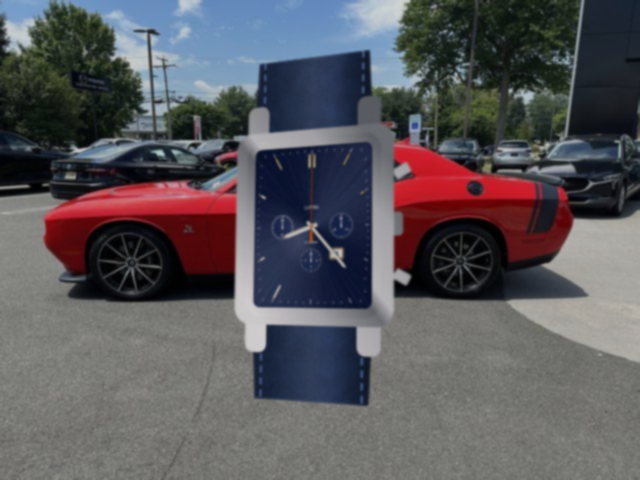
**8:23**
